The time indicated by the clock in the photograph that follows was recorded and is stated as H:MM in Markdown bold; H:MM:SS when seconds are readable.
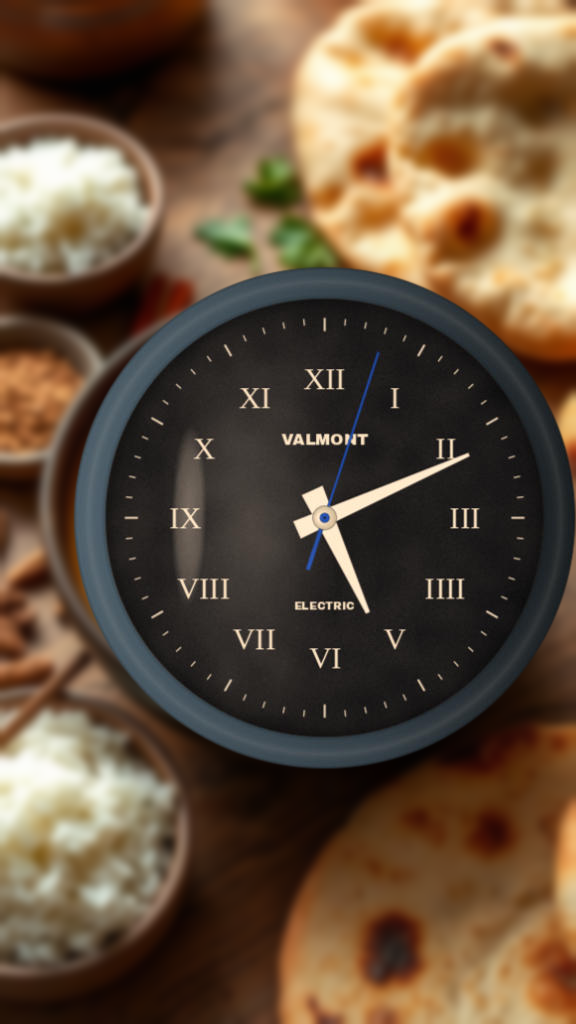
**5:11:03**
